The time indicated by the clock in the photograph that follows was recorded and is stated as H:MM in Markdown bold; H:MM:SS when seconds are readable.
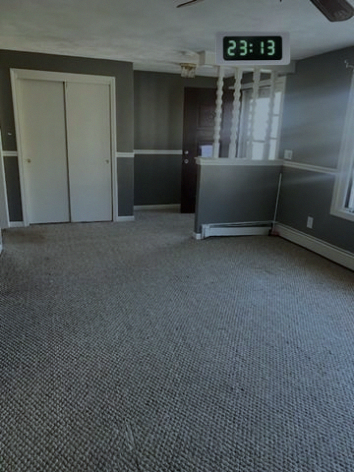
**23:13**
